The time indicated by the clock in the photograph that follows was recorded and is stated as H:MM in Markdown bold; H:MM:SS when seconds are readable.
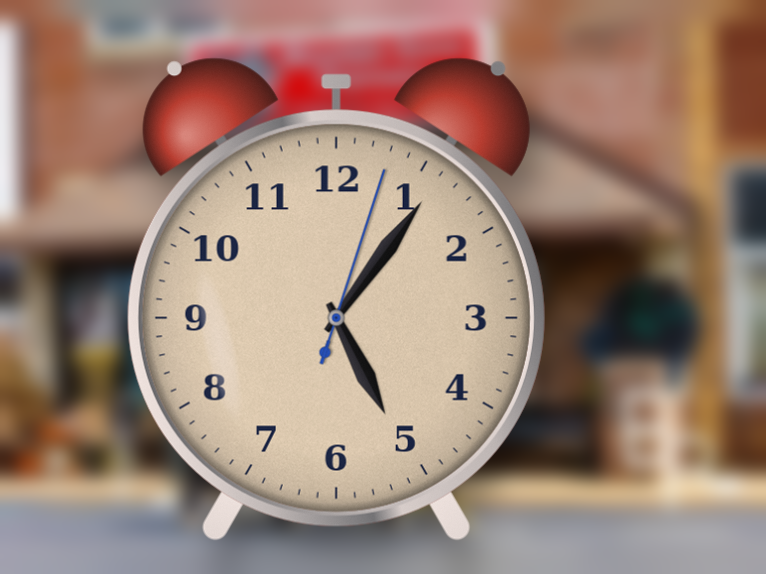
**5:06:03**
